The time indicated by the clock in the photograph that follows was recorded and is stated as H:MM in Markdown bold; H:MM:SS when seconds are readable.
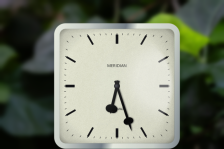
**6:27**
